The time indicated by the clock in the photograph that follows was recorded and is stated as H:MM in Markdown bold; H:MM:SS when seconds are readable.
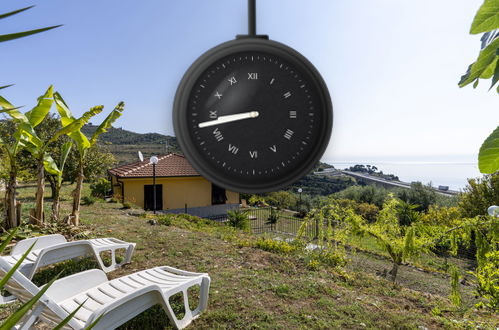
**8:43**
